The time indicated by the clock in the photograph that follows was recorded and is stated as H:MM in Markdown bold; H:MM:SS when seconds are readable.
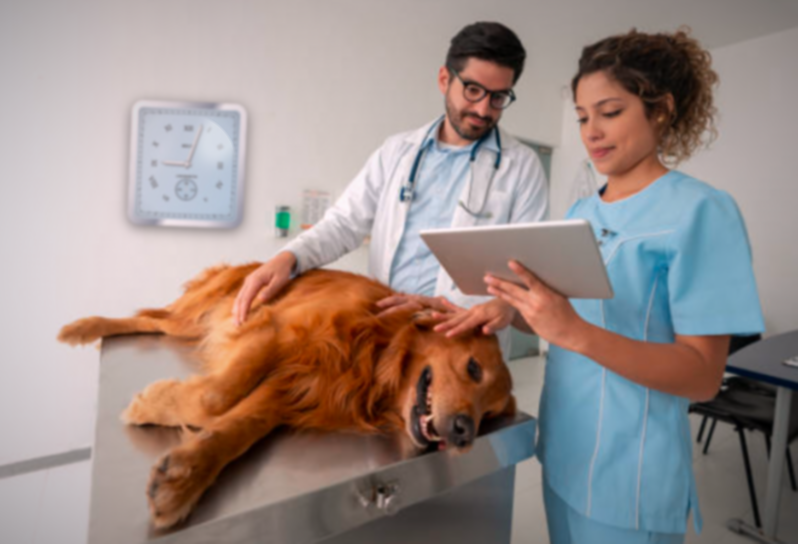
**9:03**
